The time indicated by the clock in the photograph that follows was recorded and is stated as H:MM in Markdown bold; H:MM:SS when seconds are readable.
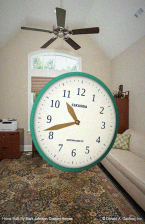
**10:42**
